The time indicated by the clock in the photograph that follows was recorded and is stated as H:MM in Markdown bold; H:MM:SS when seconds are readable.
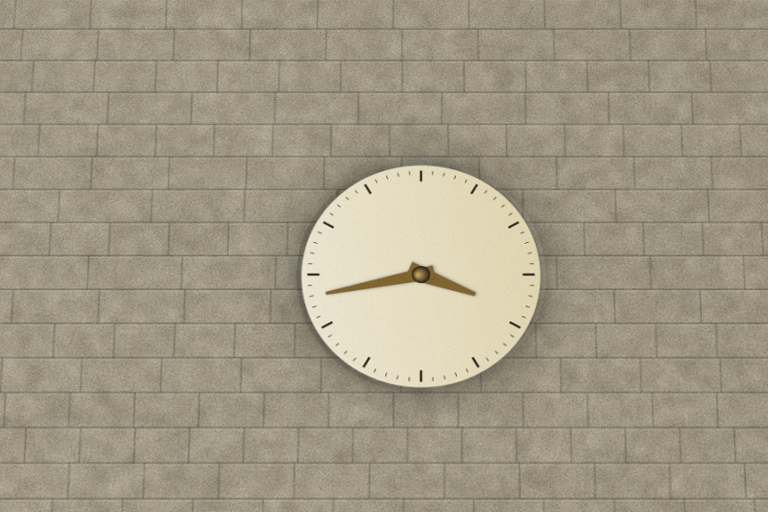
**3:43**
